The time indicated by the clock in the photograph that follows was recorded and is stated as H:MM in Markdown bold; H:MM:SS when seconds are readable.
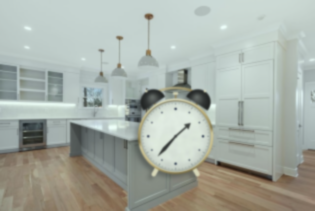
**1:37**
